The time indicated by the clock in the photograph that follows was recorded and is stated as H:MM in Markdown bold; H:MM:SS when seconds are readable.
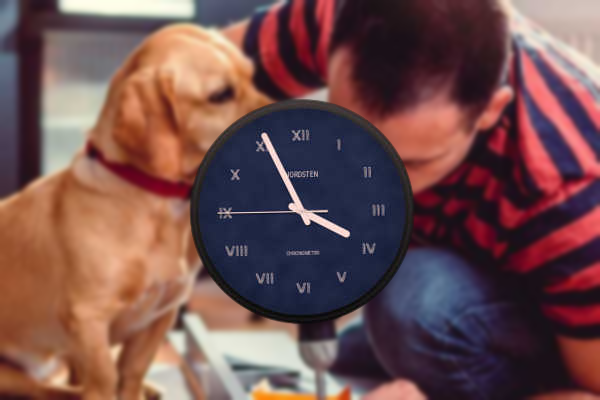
**3:55:45**
